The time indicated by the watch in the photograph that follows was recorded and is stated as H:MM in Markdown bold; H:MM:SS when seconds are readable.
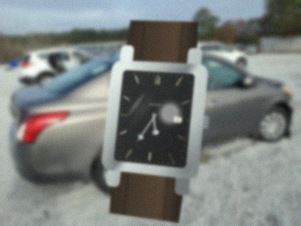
**5:35**
